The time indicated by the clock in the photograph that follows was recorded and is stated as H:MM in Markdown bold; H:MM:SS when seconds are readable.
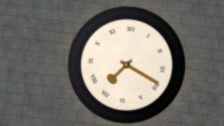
**7:19**
